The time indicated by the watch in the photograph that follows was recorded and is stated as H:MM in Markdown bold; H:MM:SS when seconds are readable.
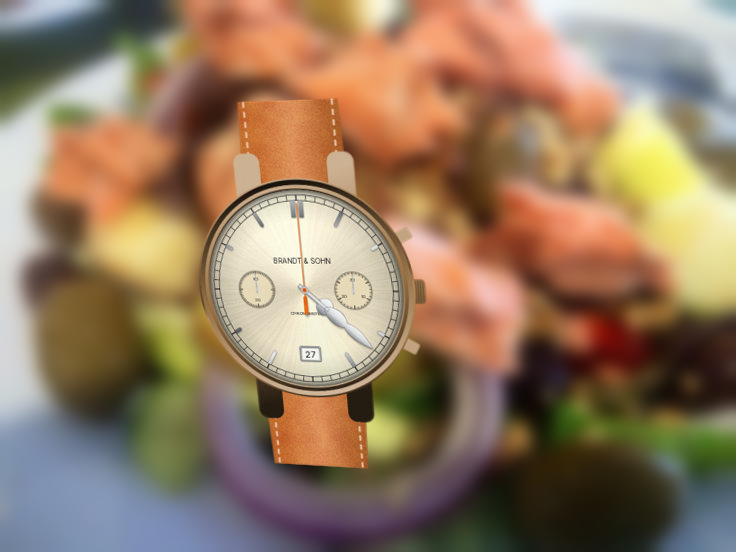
**4:22**
